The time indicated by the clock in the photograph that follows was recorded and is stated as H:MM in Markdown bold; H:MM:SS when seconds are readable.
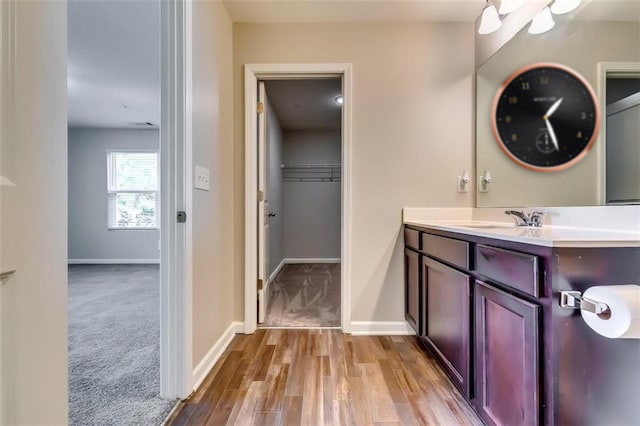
**1:27**
